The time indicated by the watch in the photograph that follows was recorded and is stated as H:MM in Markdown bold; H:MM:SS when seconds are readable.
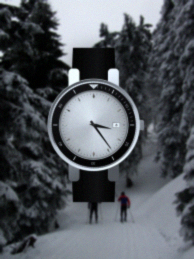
**3:24**
